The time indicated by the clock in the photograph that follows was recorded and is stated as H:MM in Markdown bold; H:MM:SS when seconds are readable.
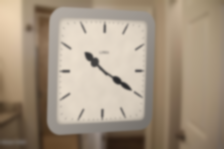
**10:20**
